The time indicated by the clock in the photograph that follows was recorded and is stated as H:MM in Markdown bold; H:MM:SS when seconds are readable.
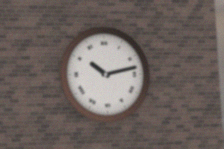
**10:13**
